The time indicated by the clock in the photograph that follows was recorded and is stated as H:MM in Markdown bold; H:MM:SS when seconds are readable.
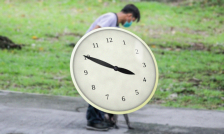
**3:50**
